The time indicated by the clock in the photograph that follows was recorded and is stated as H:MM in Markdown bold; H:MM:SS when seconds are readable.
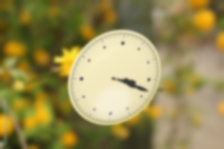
**3:18**
